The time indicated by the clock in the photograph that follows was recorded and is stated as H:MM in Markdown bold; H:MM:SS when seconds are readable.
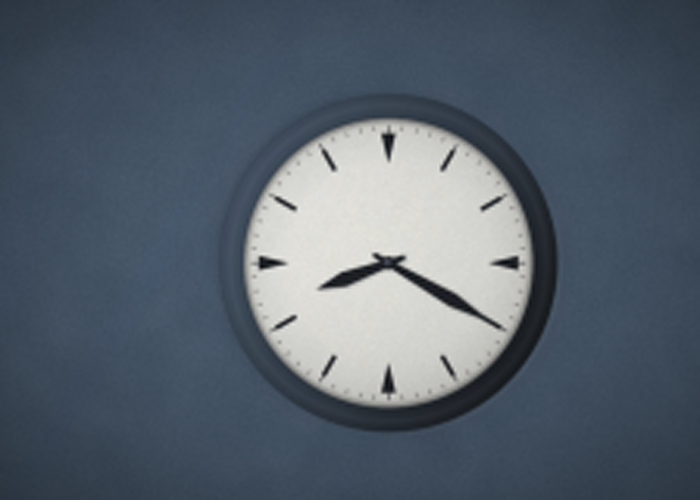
**8:20**
